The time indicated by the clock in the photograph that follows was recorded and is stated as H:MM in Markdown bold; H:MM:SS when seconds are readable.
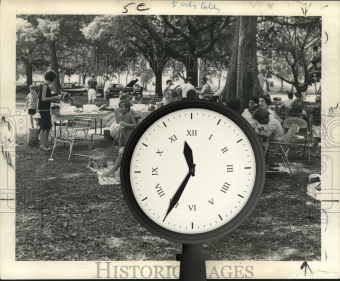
**11:35**
